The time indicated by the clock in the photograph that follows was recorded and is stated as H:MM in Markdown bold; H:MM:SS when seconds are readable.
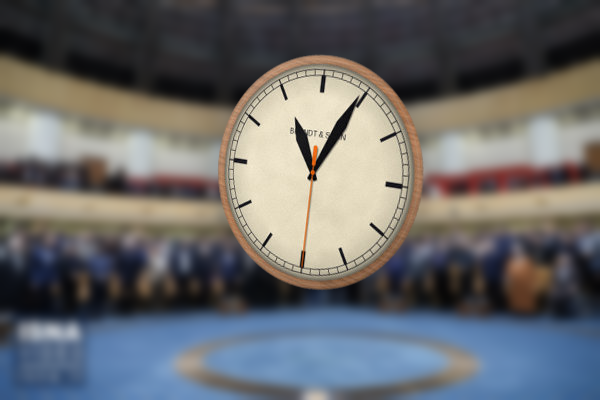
**11:04:30**
